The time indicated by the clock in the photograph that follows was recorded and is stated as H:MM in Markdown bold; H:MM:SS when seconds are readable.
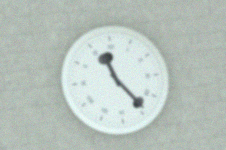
**11:24**
